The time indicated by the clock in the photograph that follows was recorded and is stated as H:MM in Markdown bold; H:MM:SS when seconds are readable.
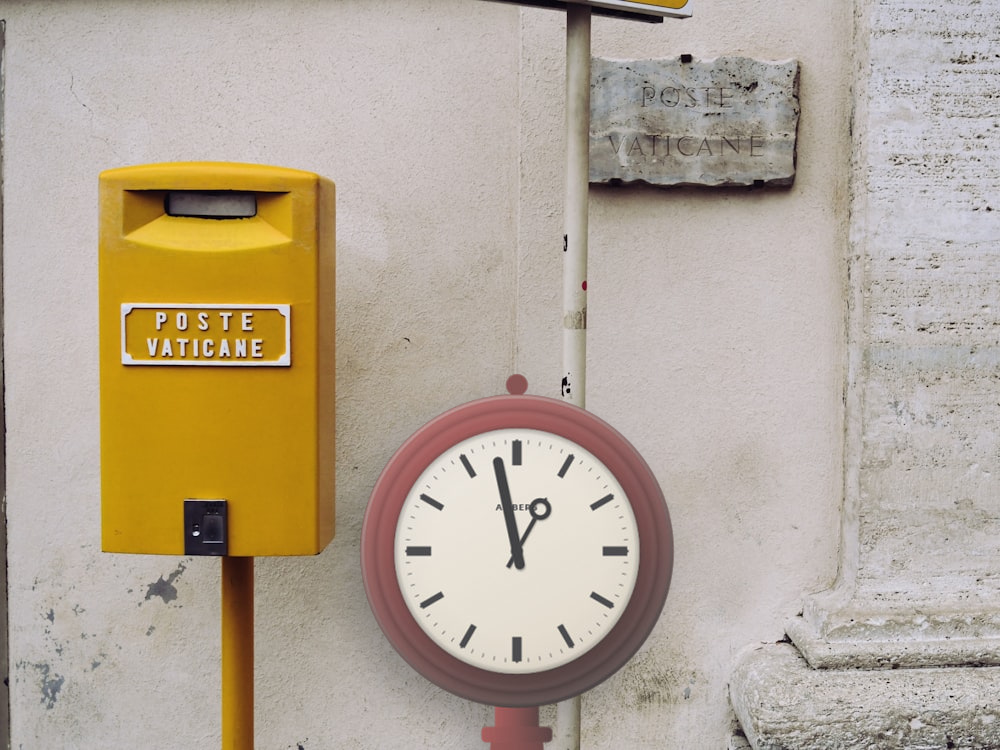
**12:58**
